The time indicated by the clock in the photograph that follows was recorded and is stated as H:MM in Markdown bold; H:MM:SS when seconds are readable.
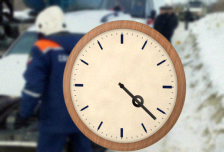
**4:22**
